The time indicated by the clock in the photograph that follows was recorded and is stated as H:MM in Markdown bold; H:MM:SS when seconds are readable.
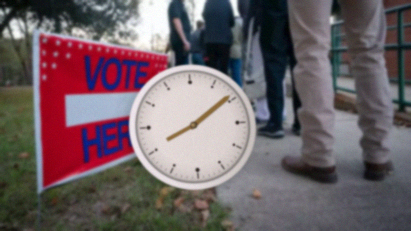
**8:09**
